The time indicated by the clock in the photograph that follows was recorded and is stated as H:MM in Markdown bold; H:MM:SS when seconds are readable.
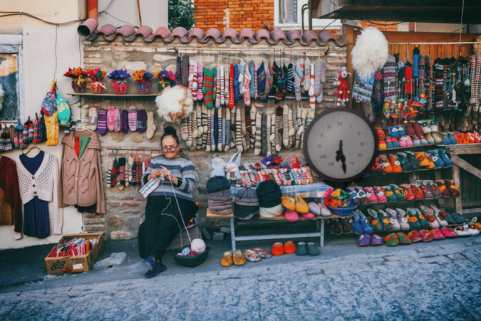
**6:29**
